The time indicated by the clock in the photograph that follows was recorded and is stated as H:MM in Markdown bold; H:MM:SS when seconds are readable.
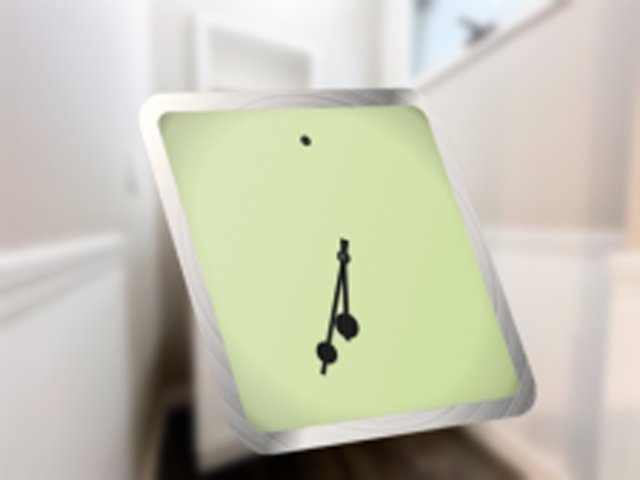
**6:35**
